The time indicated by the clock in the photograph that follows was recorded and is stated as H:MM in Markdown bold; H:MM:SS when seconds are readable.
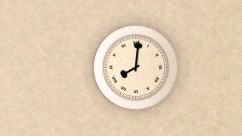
**8:01**
